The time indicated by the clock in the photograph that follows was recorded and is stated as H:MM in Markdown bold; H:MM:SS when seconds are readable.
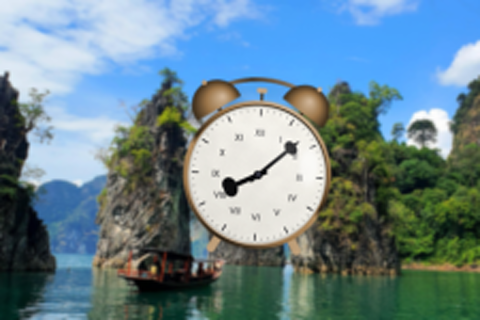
**8:08**
